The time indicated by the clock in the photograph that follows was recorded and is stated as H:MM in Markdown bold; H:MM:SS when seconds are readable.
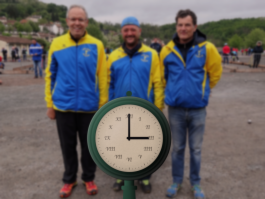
**3:00**
